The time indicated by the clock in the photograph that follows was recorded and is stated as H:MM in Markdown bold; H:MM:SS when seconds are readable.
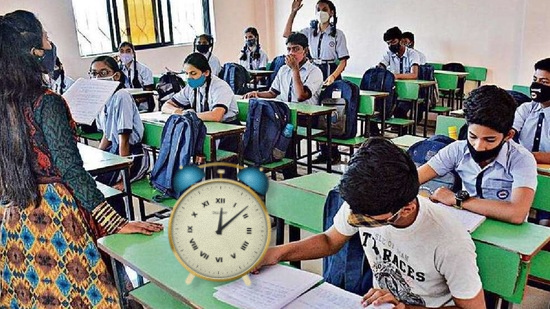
**12:08**
